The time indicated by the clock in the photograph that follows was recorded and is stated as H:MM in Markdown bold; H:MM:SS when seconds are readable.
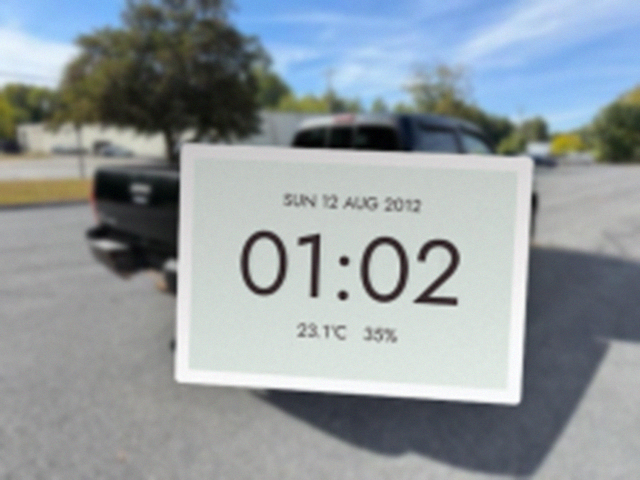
**1:02**
